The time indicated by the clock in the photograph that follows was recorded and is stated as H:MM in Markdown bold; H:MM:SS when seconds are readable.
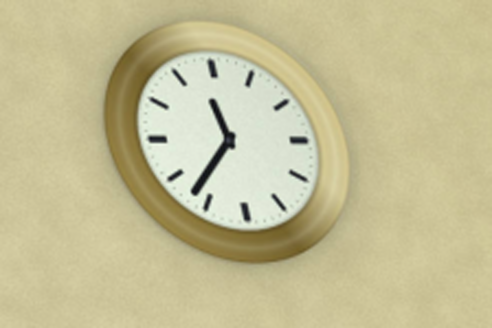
**11:37**
